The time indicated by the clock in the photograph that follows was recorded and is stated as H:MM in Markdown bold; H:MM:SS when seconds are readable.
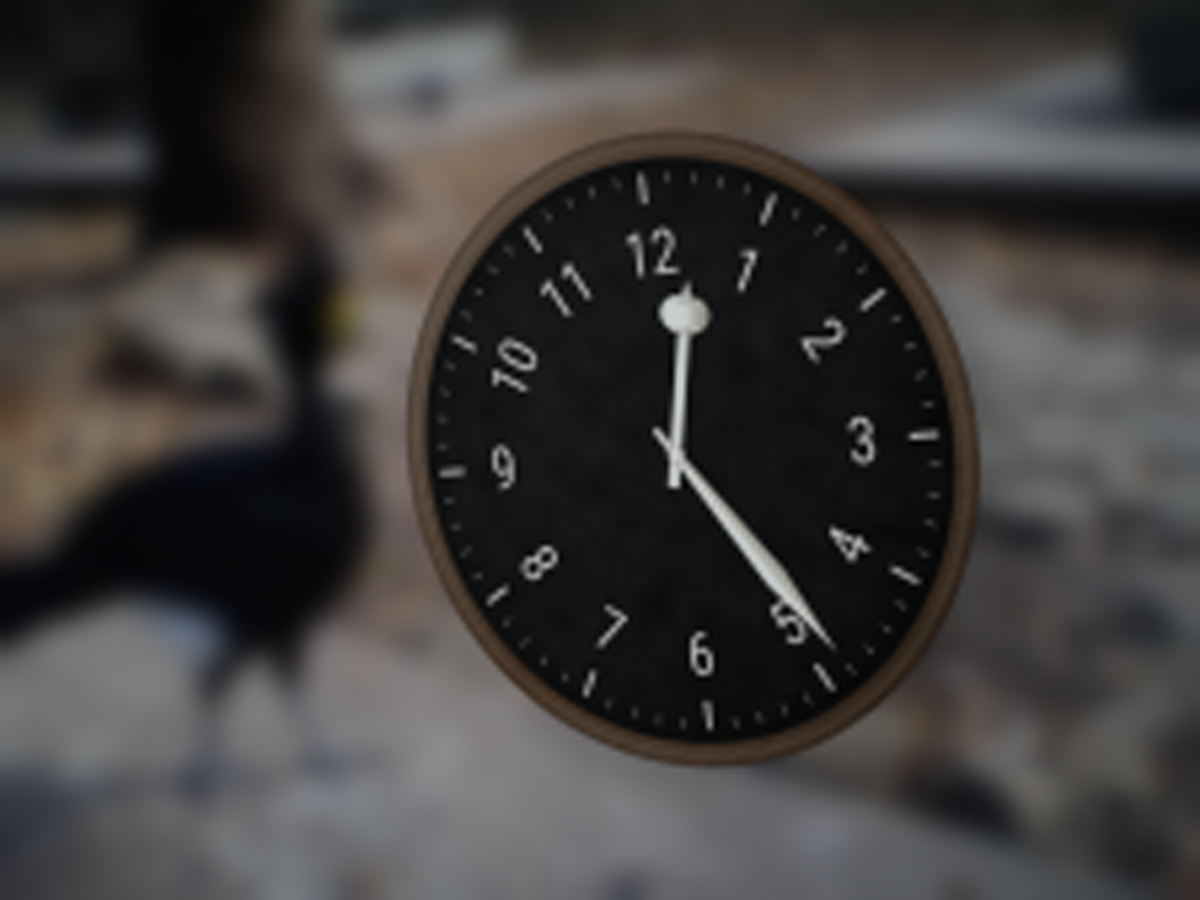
**12:24**
